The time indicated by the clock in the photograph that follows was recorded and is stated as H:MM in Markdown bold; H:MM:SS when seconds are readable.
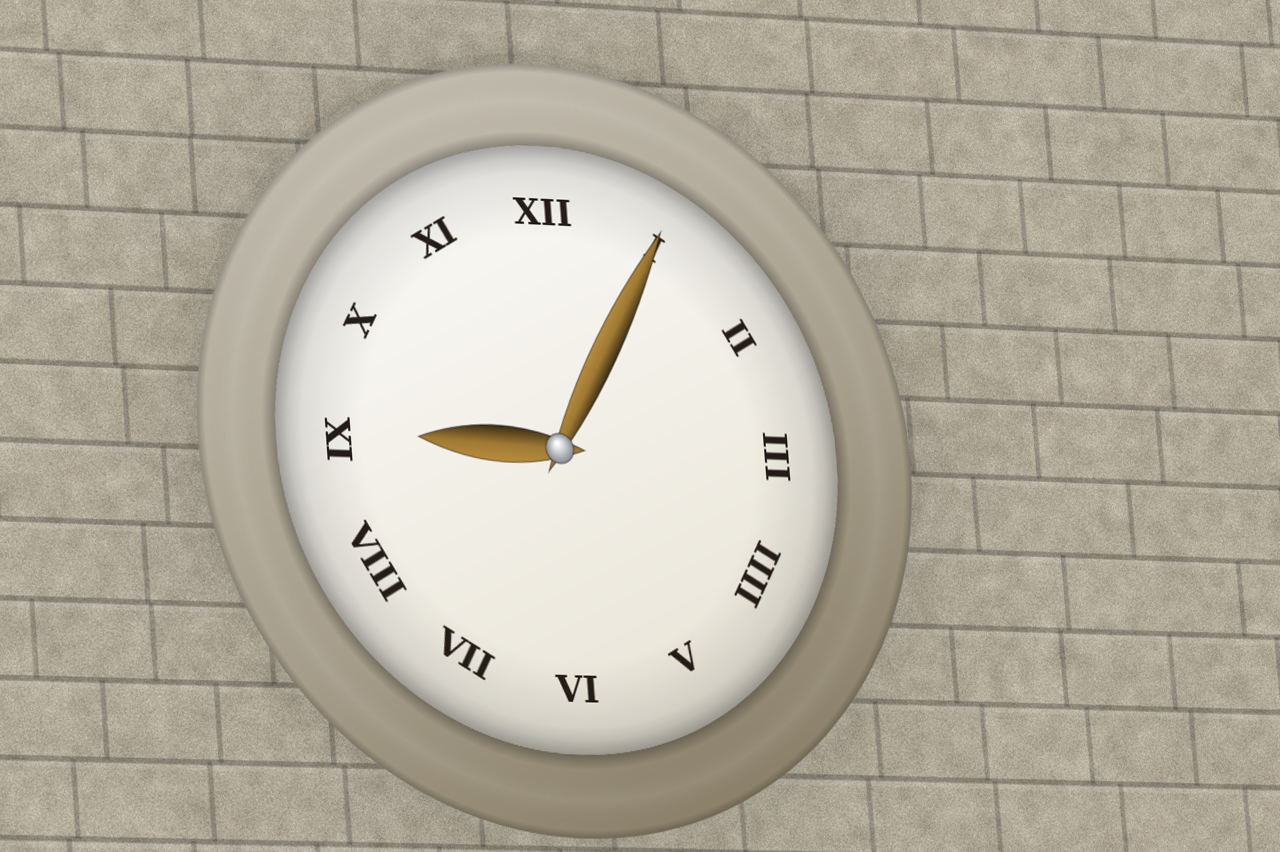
**9:05**
